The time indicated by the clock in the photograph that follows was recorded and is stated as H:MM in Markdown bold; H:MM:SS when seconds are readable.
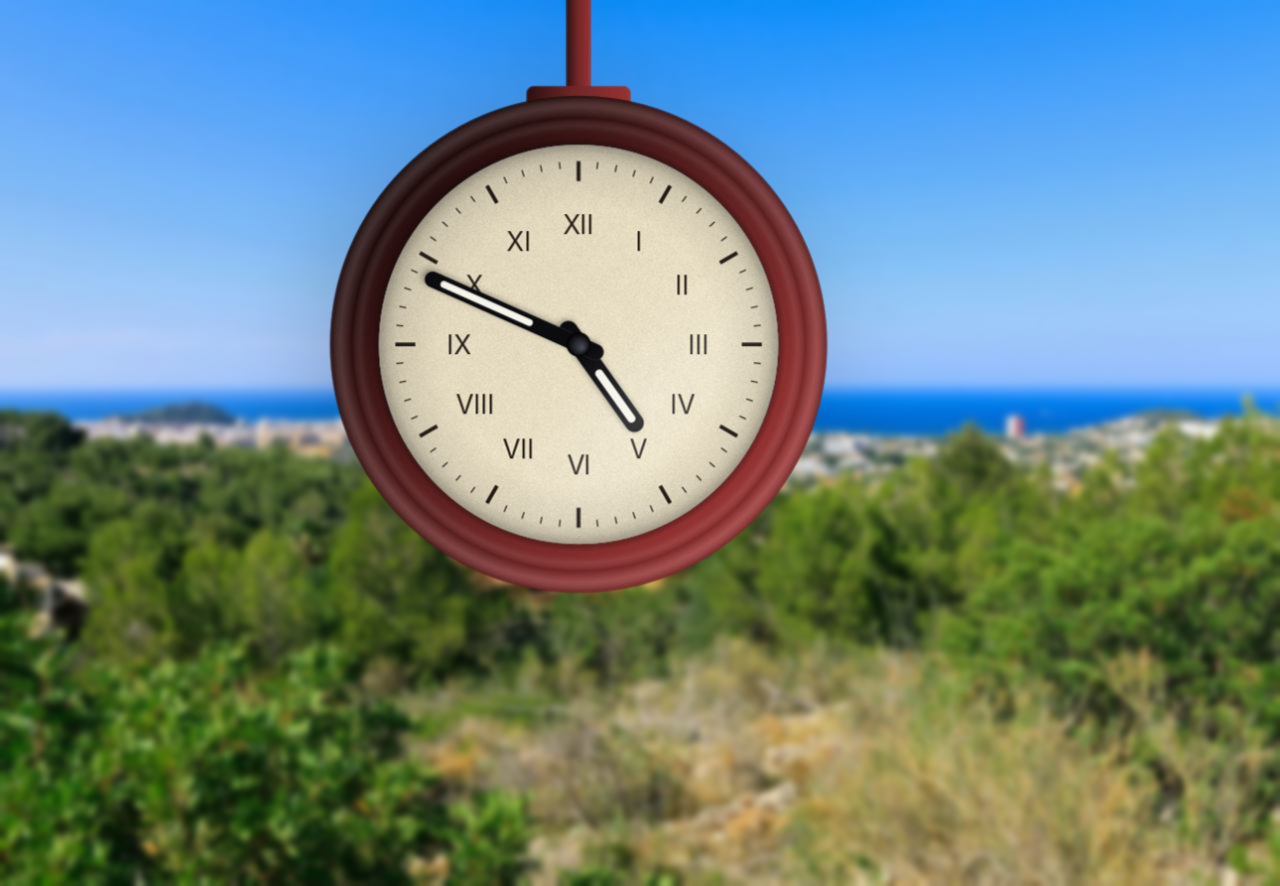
**4:49**
